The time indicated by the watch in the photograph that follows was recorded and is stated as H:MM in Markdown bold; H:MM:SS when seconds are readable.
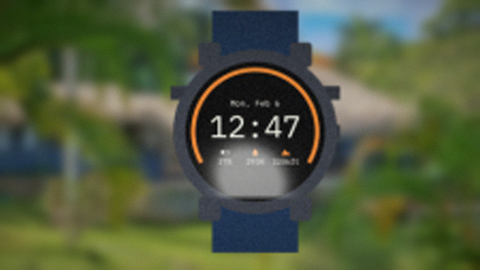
**12:47**
